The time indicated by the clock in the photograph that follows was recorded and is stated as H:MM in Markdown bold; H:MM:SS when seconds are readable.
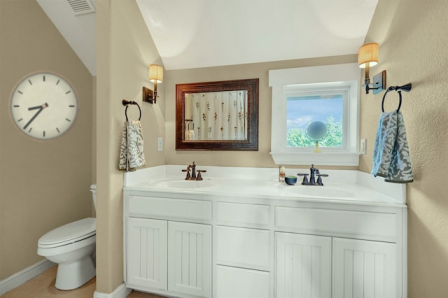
**8:37**
